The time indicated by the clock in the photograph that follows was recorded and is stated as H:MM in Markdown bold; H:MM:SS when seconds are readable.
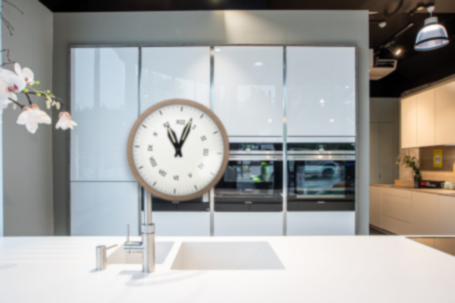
**11:03**
